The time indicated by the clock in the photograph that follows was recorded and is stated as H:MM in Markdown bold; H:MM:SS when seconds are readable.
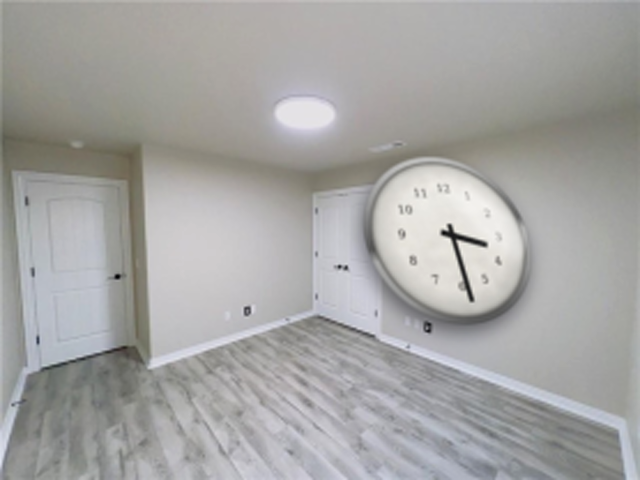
**3:29**
